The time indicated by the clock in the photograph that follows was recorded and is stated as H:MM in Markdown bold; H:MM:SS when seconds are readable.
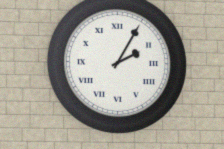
**2:05**
